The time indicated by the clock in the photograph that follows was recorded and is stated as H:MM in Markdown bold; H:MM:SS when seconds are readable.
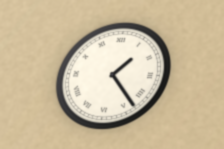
**1:23**
